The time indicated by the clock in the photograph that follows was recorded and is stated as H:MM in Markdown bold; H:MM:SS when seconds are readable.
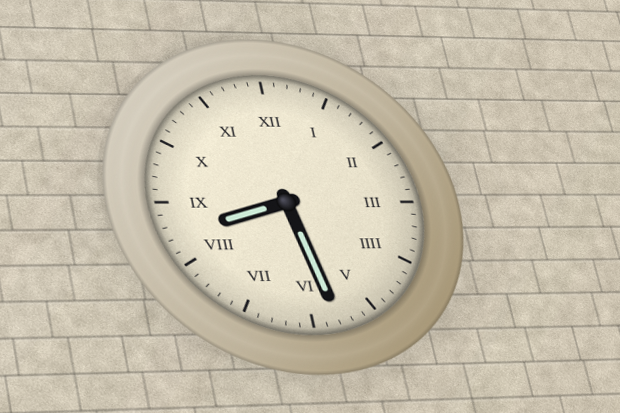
**8:28**
